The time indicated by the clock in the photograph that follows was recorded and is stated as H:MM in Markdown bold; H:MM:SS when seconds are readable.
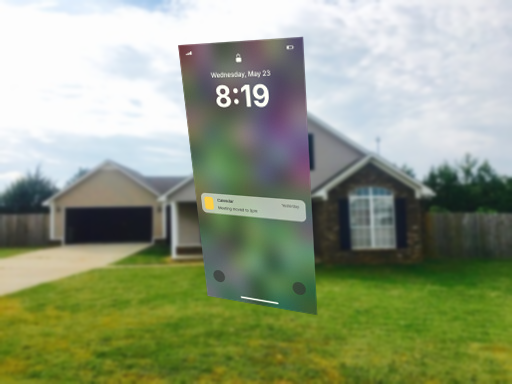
**8:19**
